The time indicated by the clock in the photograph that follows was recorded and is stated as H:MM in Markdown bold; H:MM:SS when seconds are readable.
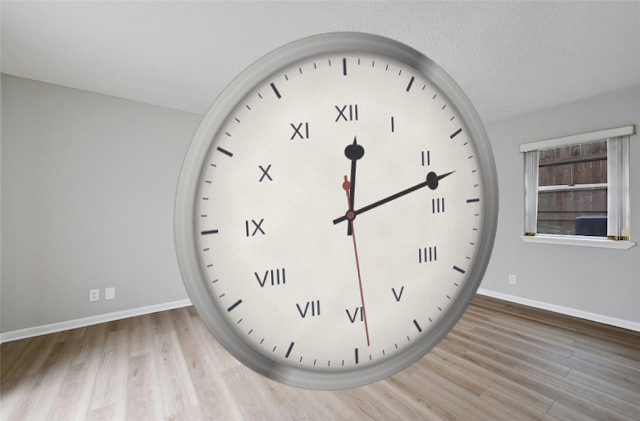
**12:12:29**
